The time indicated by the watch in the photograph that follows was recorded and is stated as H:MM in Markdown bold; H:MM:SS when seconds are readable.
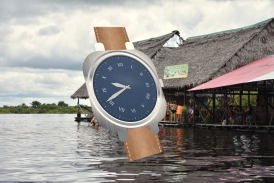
**9:41**
